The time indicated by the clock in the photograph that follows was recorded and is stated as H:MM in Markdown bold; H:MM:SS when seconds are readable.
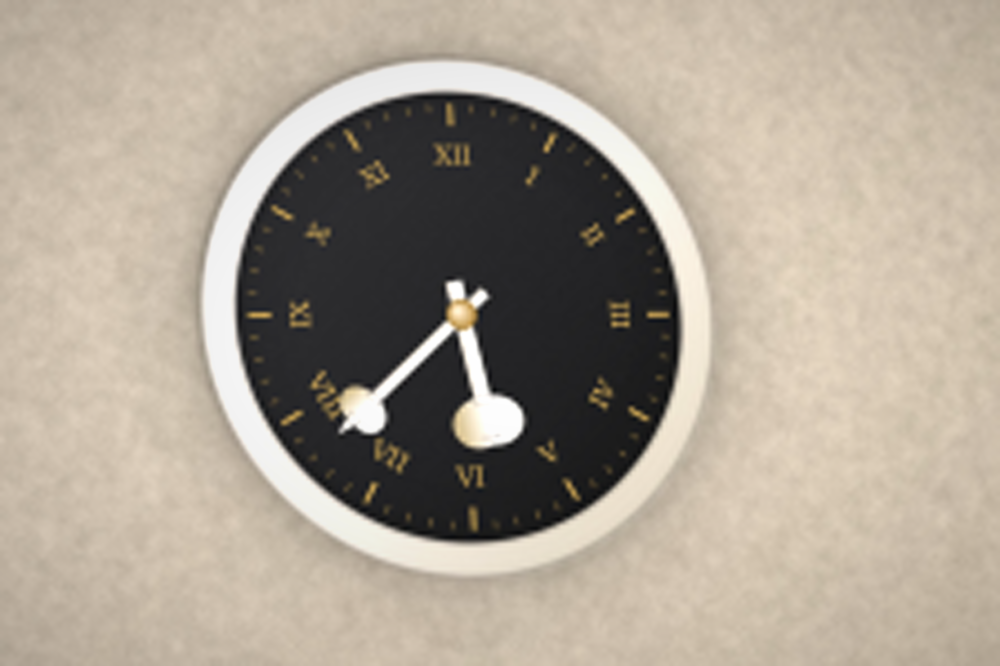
**5:38**
